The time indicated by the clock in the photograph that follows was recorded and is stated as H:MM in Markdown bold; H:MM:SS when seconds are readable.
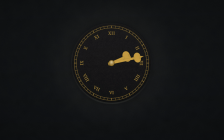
**2:13**
